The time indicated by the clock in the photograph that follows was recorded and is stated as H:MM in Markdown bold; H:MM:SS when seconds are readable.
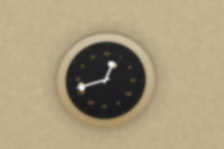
**12:42**
